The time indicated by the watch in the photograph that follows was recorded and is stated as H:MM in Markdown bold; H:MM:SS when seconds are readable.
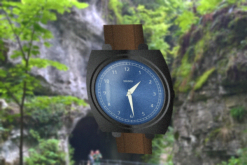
**1:29**
